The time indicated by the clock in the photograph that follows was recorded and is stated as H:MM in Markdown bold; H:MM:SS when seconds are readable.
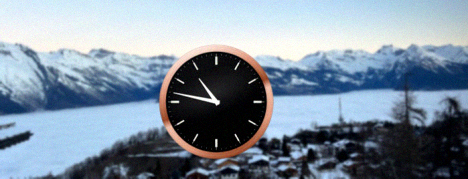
**10:47**
